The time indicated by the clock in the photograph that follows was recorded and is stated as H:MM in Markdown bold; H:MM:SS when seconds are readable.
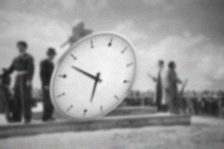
**5:48**
